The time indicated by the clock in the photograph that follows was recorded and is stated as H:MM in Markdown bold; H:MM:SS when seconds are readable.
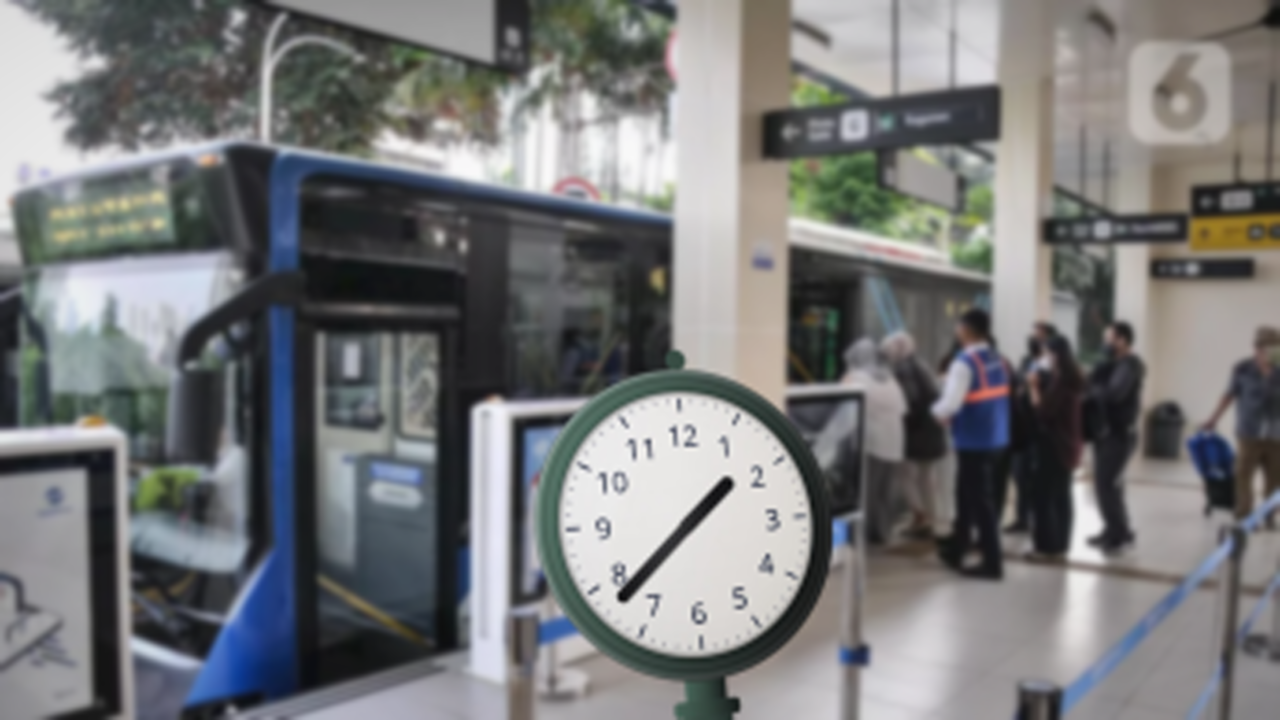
**1:38**
